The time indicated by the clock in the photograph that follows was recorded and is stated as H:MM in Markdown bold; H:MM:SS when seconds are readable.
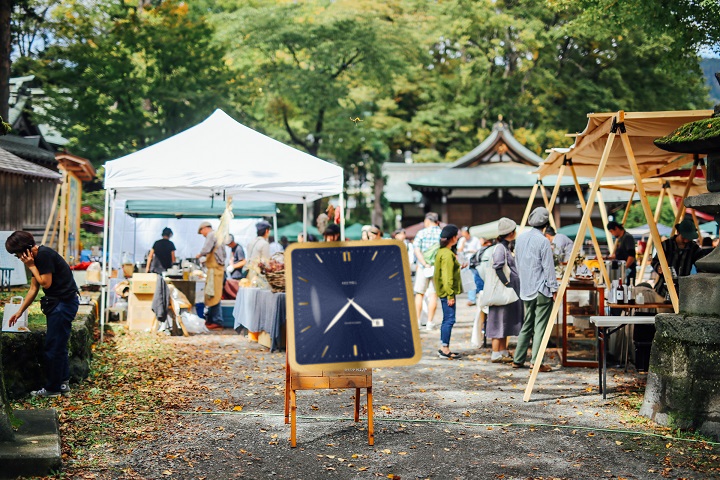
**4:37**
